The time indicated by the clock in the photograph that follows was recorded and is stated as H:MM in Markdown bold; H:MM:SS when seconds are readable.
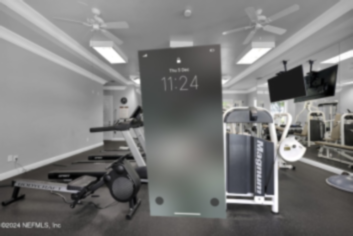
**11:24**
